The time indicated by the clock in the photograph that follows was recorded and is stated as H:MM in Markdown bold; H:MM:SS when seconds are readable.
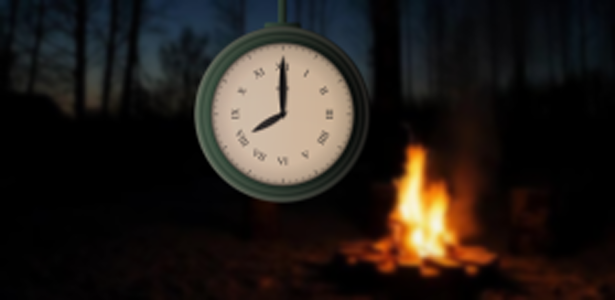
**8:00**
